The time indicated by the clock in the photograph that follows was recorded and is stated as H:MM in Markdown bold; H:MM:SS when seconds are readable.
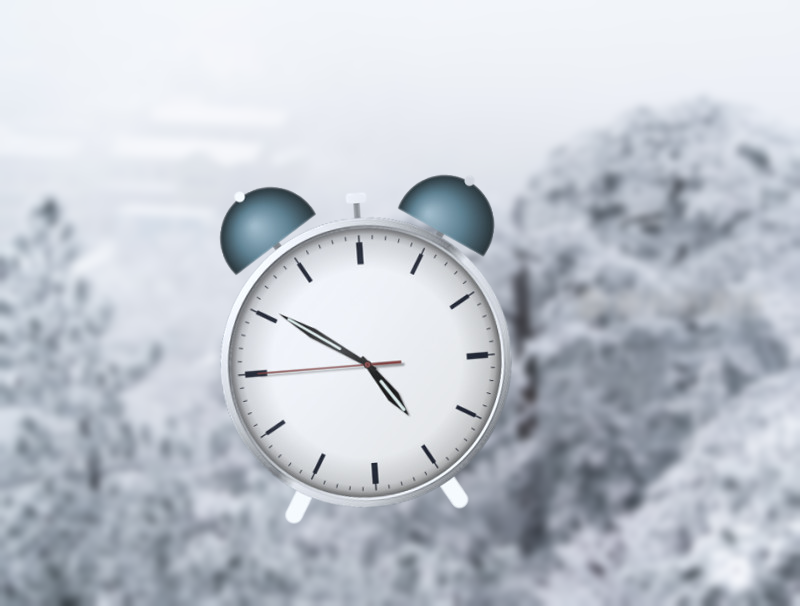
**4:50:45**
